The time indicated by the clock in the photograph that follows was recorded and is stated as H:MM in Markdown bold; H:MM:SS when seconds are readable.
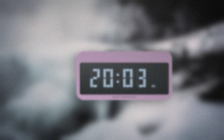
**20:03**
